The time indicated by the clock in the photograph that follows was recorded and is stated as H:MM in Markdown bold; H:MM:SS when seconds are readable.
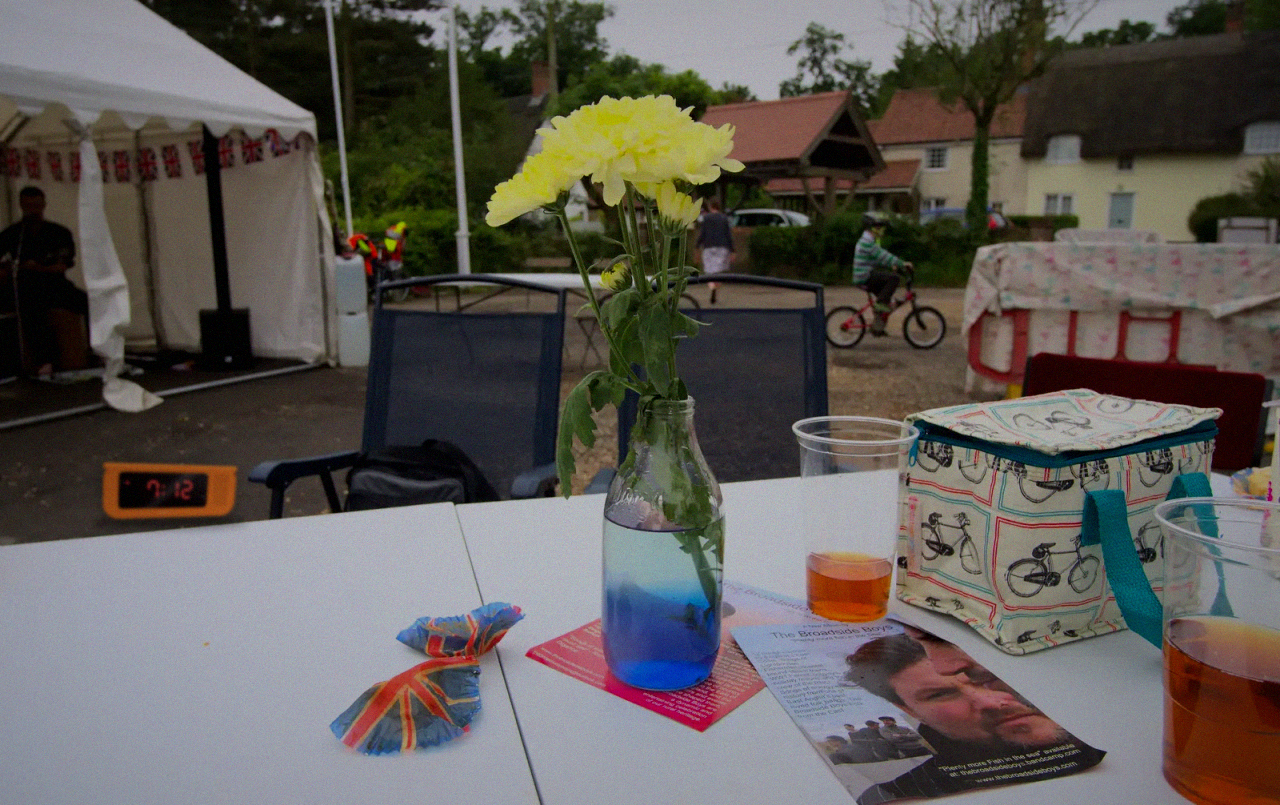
**7:12**
